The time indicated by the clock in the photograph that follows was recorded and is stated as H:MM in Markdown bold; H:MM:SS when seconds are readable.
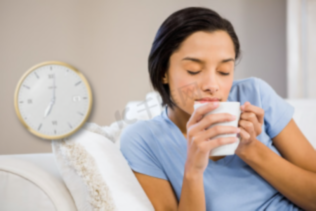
**7:01**
